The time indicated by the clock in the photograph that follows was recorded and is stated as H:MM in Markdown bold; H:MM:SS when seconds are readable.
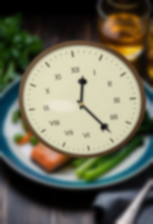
**12:24**
